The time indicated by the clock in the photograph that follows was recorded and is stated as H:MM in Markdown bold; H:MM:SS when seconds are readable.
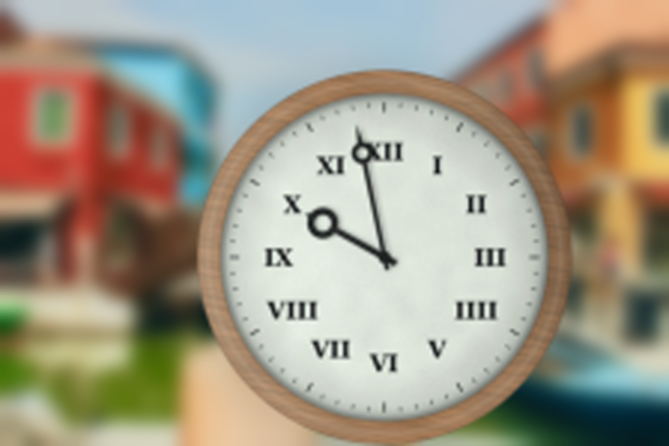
**9:58**
